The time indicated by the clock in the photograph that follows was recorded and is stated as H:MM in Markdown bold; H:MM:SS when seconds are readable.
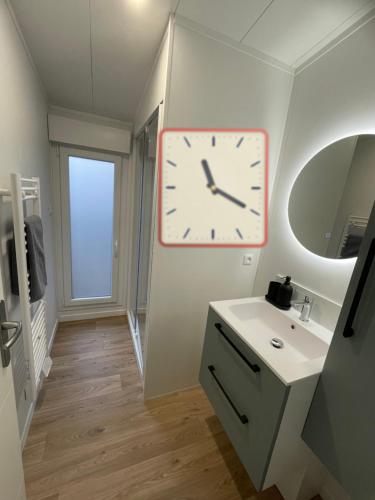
**11:20**
